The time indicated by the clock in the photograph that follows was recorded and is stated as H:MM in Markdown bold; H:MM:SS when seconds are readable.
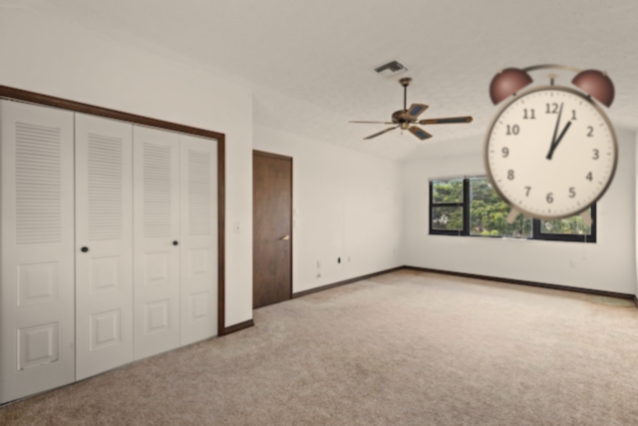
**1:02**
